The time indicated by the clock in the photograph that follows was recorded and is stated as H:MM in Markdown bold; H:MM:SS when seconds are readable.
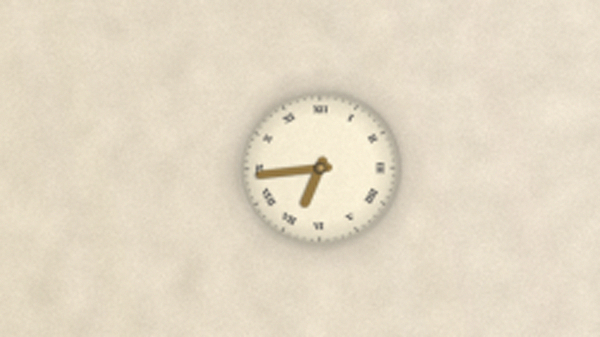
**6:44**
